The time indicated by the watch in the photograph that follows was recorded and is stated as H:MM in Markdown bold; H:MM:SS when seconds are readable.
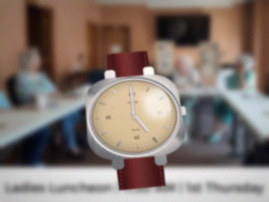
**5:00**
